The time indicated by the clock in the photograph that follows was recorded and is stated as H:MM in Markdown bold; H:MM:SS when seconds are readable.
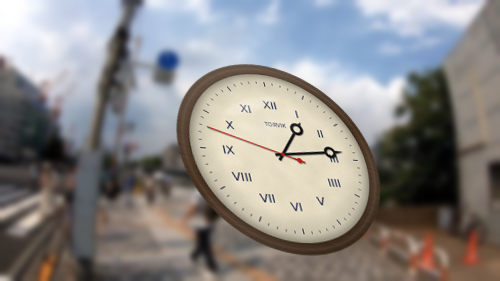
**1:13:48**
